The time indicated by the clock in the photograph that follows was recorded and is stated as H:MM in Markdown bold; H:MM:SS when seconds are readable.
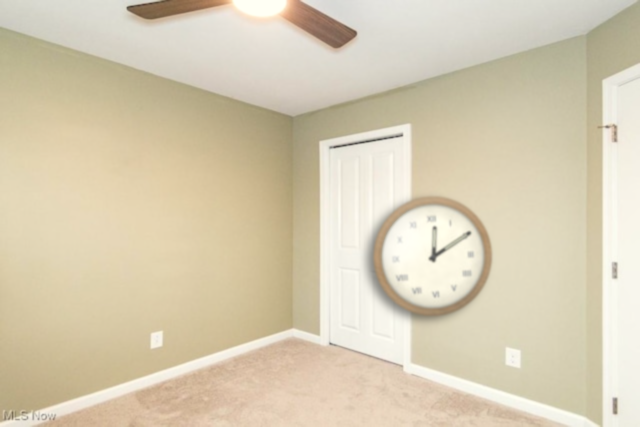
**12:10**
